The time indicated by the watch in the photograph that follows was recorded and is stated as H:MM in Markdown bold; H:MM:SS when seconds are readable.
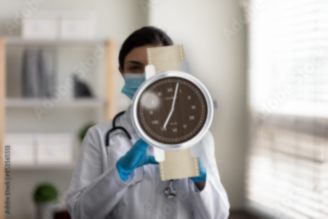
**7:03**
